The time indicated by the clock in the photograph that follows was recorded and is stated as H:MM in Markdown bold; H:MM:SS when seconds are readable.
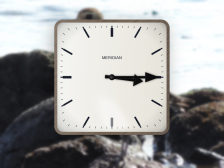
**3:15**
